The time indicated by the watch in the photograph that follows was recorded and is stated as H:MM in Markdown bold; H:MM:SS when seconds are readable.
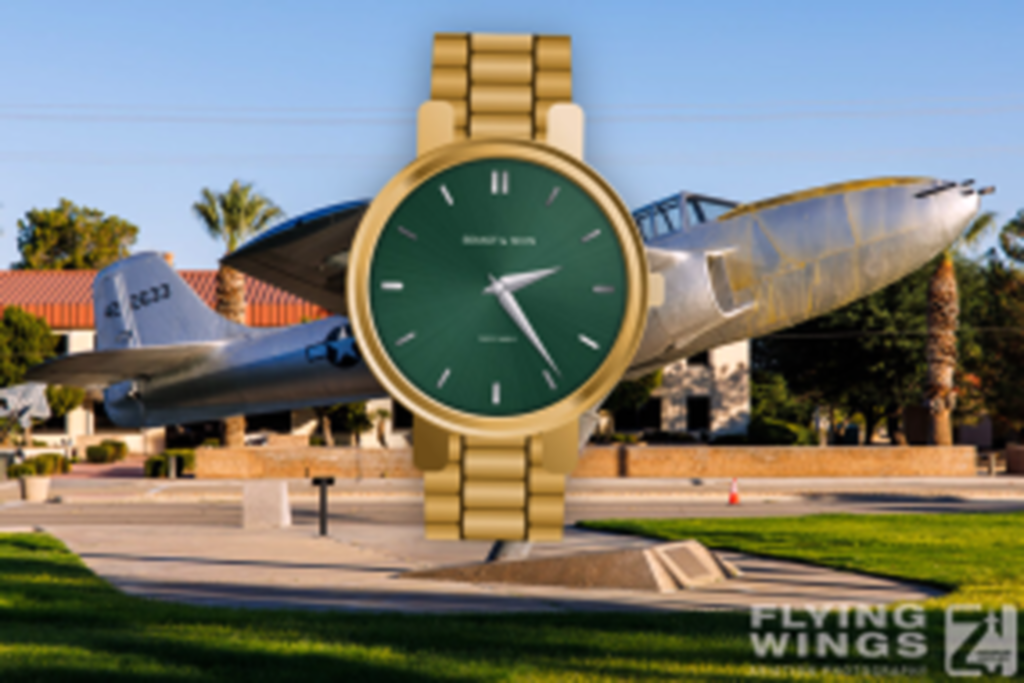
**2:24**
